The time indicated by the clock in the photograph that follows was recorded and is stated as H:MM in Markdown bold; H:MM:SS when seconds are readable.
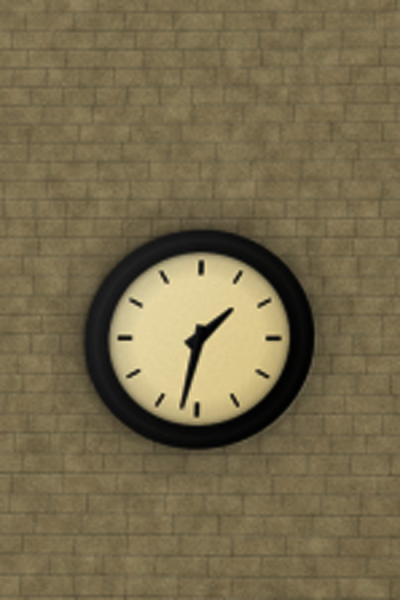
**1:32**
